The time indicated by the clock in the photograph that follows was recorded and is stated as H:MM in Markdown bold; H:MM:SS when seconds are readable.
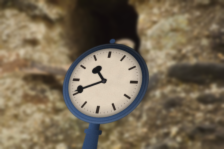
**10:41**
